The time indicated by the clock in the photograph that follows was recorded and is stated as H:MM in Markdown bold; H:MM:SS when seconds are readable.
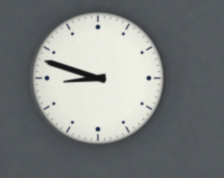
**8:48**
